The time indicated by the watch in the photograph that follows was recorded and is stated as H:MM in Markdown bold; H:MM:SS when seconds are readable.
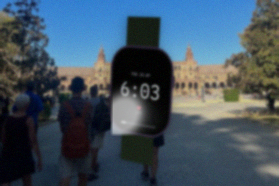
**6:03**
